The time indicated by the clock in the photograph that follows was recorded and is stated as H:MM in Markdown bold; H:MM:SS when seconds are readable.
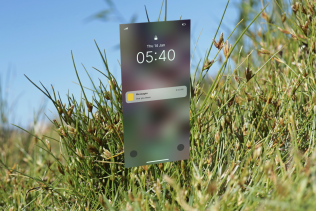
**5:40**
